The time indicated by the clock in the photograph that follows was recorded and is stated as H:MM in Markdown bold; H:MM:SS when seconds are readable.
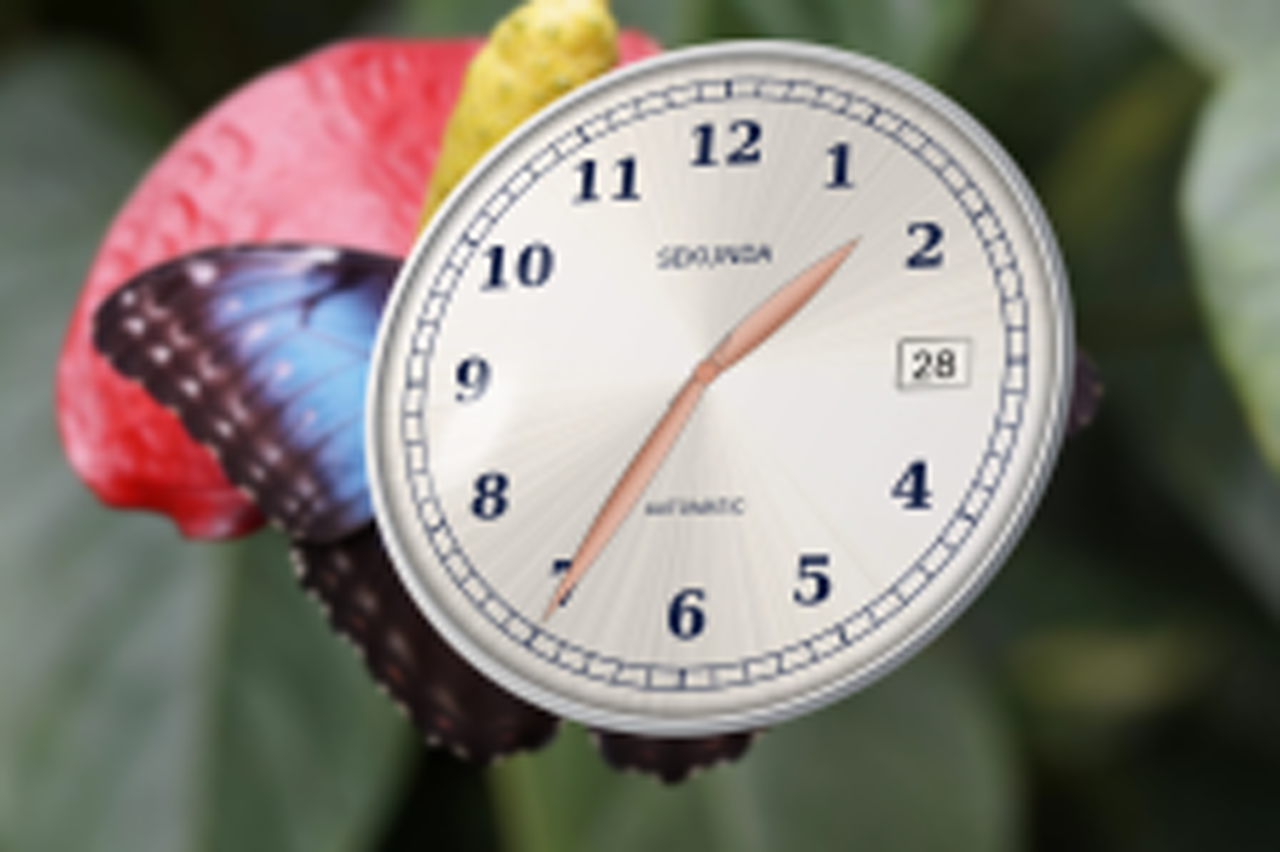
**1:35**
